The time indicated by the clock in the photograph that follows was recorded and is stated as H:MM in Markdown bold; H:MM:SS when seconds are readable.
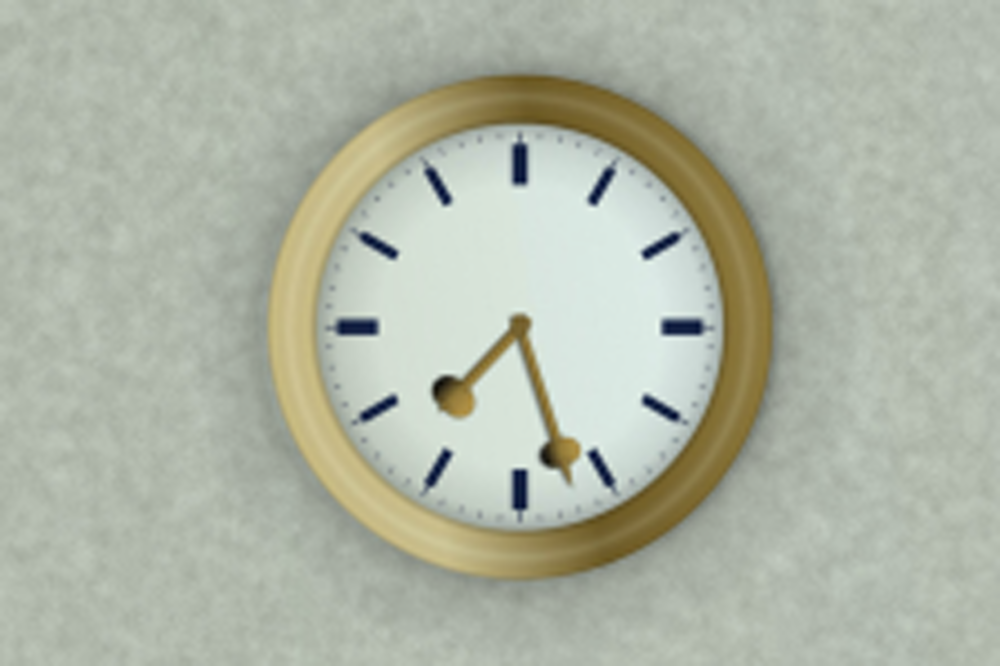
**7:27**
